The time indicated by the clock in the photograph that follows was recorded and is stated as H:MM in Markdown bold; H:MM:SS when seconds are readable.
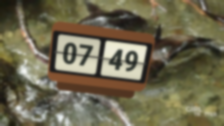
**7:49**
